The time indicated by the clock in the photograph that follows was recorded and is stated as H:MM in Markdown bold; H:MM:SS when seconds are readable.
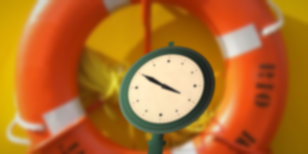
**3:50**
